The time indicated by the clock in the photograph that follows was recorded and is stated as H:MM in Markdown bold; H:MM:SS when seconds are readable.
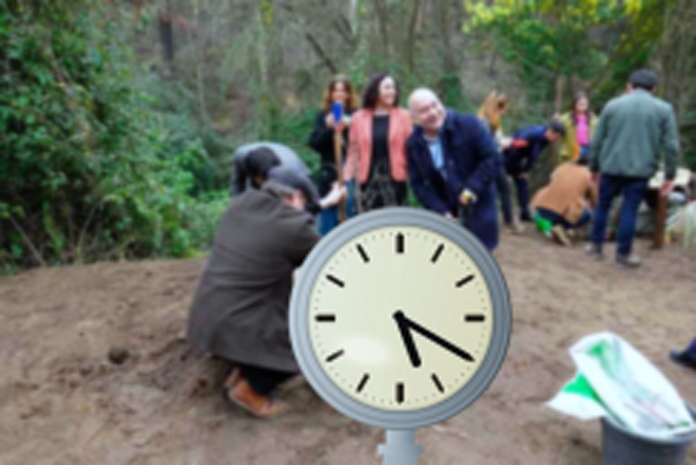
**5:20**
